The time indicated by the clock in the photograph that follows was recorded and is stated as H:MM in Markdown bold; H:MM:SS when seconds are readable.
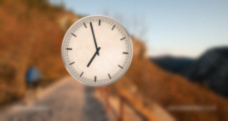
**6:57**
